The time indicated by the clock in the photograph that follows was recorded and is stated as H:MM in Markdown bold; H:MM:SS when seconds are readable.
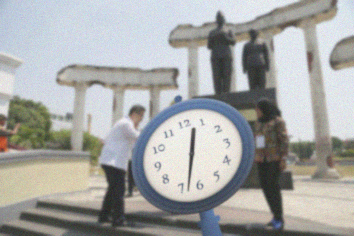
**12:33**
